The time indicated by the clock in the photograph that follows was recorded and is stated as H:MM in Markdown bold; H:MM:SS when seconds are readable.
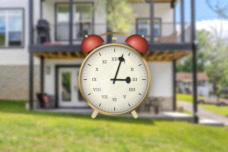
**3:03**
